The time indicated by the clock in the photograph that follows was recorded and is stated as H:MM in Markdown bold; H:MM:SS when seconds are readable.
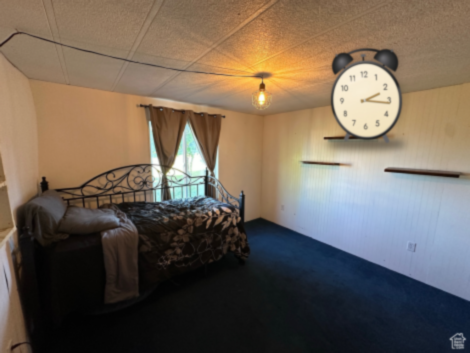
**2:16**
